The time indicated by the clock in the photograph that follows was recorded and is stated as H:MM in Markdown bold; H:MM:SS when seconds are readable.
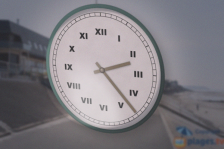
**2:23**
